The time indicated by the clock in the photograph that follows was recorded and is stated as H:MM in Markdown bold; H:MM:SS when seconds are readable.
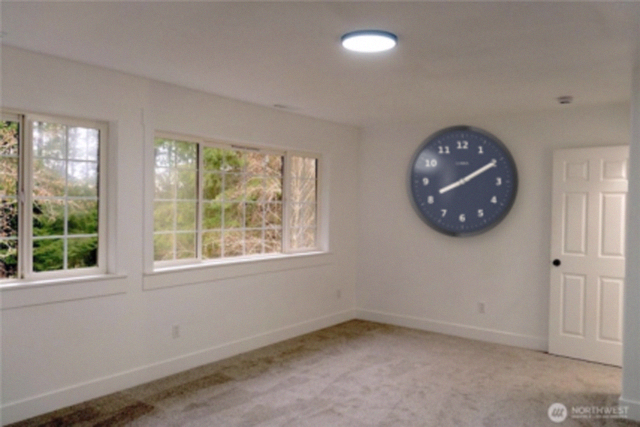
**8:10**
